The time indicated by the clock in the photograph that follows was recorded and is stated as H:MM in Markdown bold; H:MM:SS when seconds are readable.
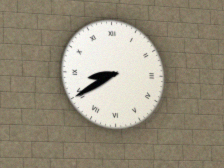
**8:40**
